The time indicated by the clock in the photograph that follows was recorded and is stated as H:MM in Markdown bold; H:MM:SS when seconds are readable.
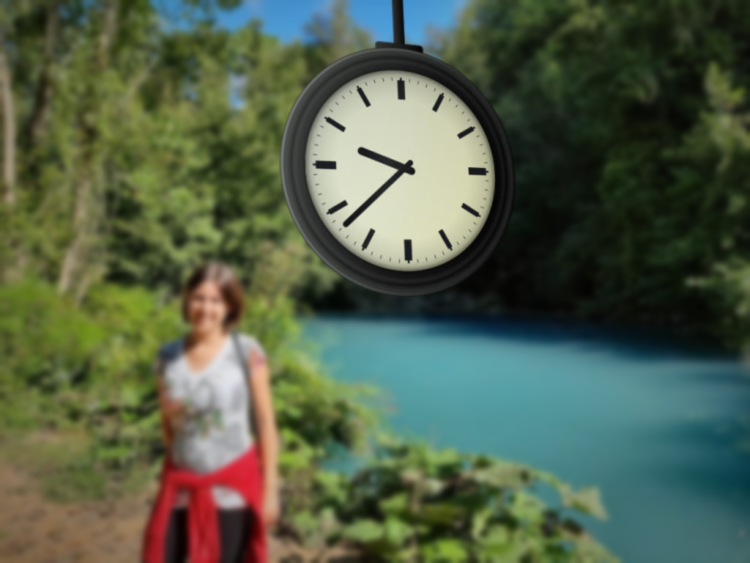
**9:38**
